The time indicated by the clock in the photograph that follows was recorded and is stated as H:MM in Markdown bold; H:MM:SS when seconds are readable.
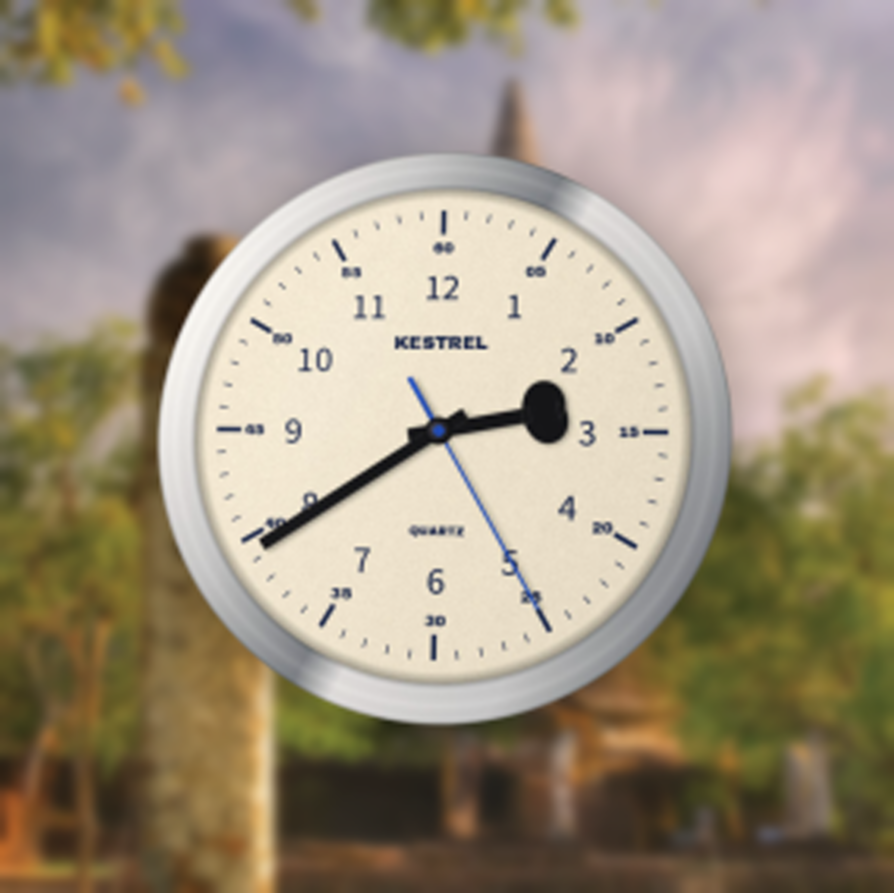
**2:39:25**
